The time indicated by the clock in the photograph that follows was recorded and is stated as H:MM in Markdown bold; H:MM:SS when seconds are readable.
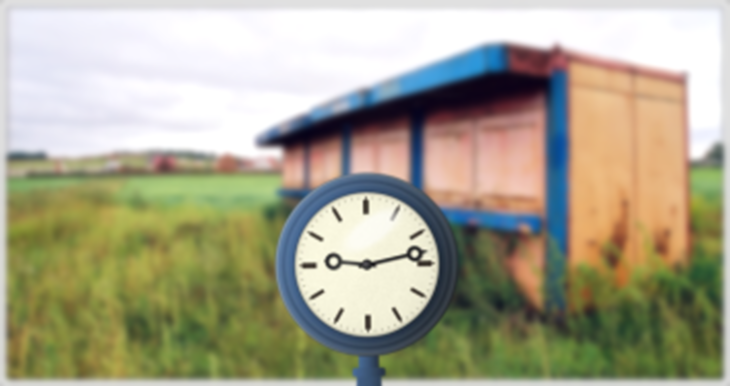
**9:13**
